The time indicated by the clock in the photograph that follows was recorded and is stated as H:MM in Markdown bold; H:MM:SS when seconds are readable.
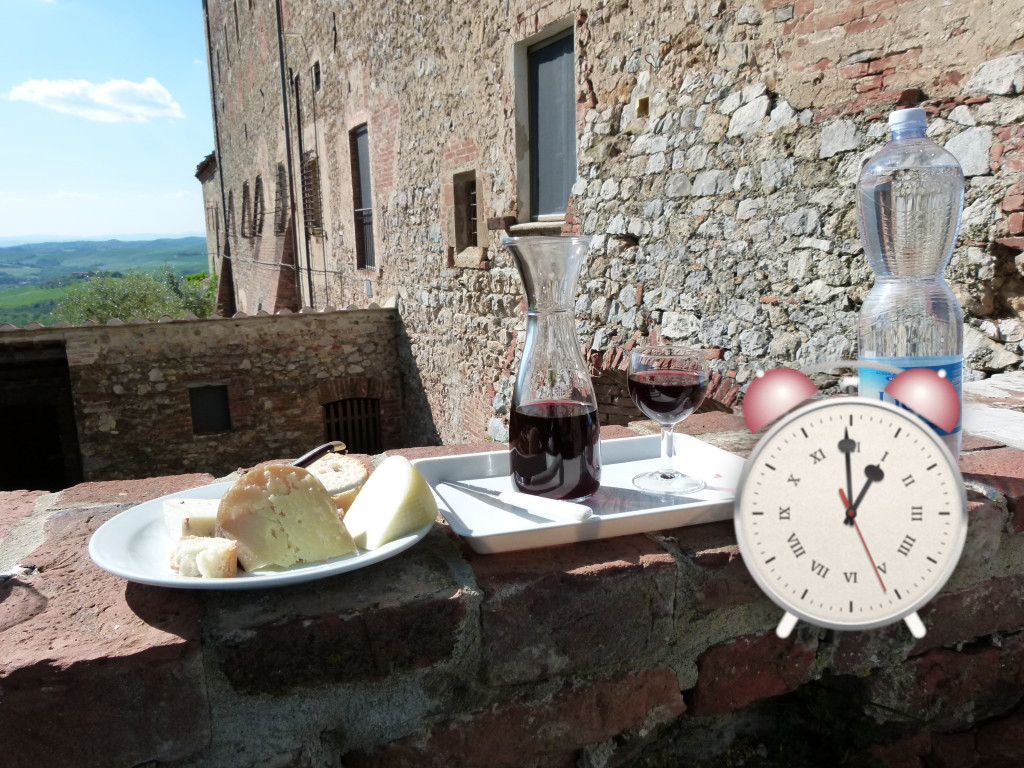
**12:59:26**
